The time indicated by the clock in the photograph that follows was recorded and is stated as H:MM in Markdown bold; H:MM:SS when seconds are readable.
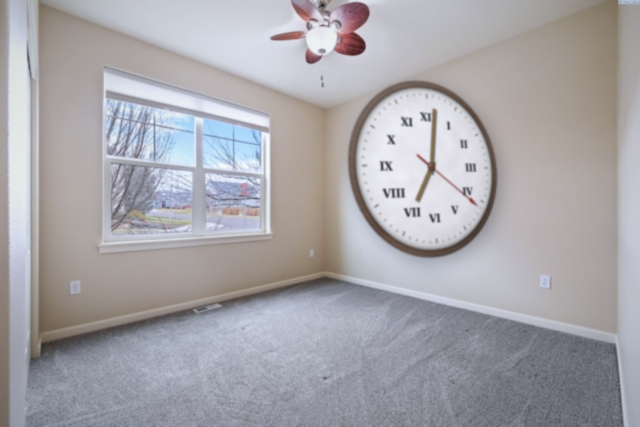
**7:01:21**
